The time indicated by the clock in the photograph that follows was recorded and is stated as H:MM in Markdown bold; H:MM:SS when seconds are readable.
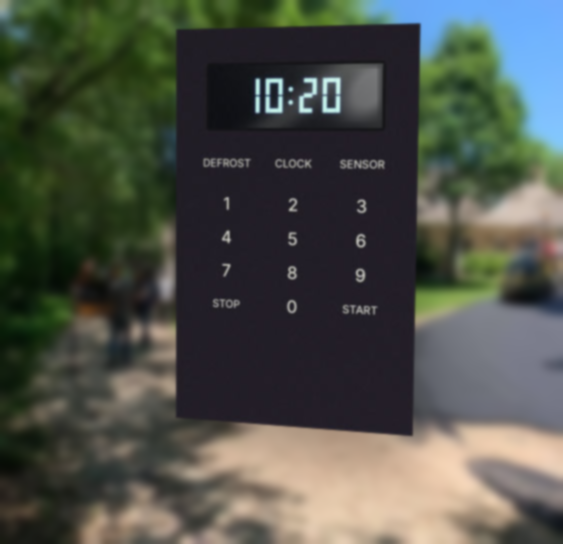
**10:20**
